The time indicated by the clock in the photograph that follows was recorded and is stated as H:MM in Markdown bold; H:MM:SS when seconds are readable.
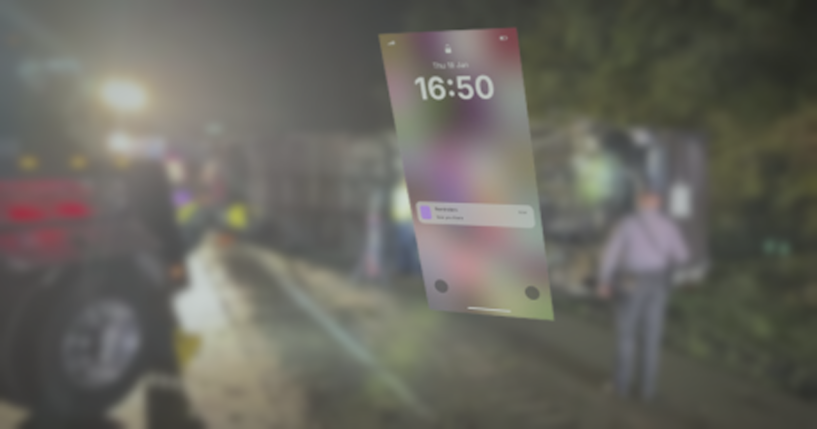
**16:50**
